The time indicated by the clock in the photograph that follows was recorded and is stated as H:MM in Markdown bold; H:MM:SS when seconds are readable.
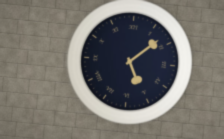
**5:08**
